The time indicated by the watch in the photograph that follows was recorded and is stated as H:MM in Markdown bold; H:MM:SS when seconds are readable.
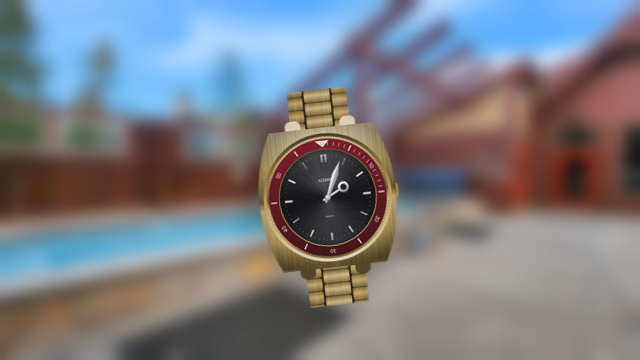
**2:04**
